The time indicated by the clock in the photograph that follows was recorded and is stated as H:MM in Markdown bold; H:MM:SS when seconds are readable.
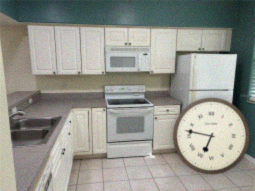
**6:47**
